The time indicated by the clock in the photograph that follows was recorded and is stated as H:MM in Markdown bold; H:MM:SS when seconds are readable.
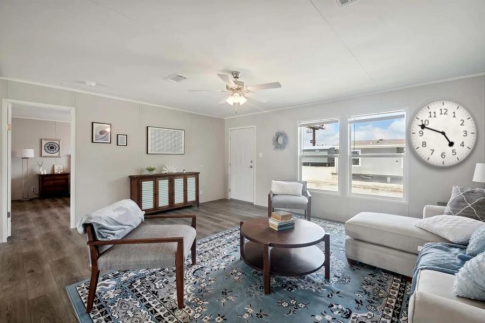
**4:48**
